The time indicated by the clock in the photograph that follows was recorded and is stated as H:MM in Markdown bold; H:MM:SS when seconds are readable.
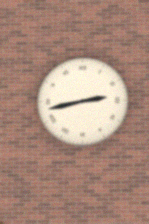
**2:43**
